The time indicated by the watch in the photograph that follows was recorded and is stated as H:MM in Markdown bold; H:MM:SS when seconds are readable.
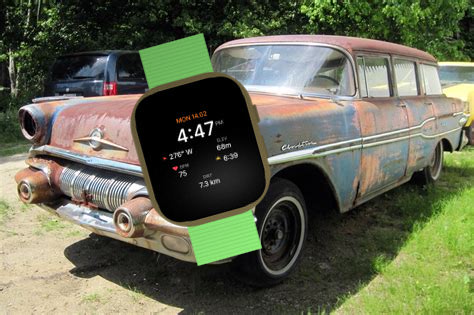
**4:47**
